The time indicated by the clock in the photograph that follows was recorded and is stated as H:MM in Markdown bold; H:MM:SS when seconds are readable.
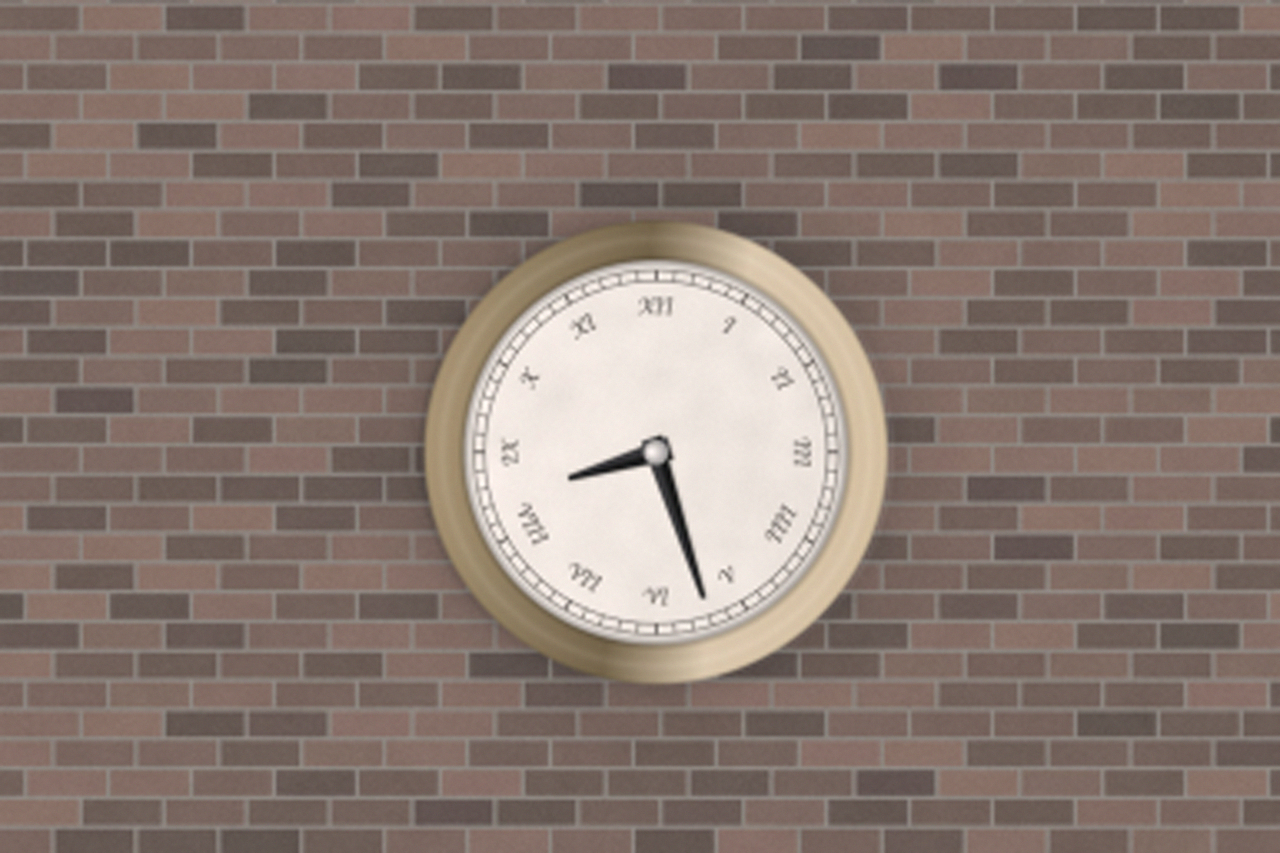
**8:27**
